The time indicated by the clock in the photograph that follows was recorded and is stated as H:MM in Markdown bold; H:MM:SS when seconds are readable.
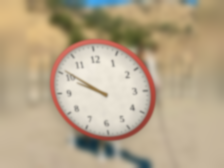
**9:51**
